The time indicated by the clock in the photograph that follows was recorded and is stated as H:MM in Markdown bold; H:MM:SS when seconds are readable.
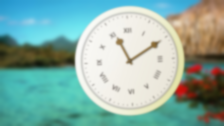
**11:10**
